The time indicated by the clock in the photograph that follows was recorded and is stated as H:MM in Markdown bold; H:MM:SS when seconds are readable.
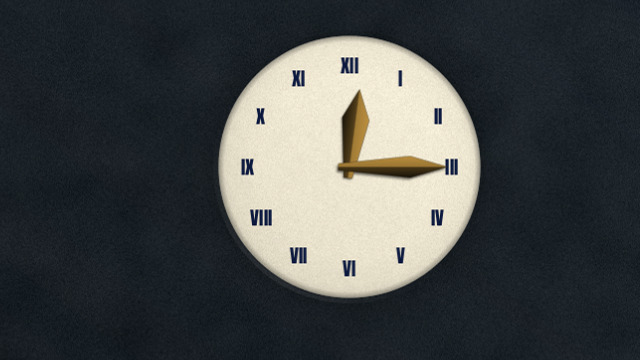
**12:15**
